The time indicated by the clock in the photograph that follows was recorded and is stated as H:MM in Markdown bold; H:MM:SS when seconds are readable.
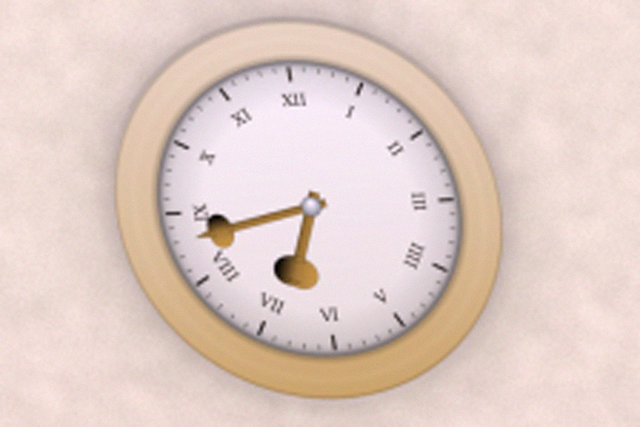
**6:43**
